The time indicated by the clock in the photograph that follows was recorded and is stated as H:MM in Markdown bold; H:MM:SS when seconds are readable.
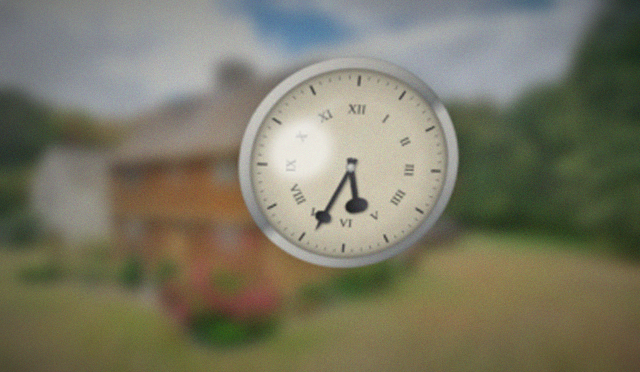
**5:34**
